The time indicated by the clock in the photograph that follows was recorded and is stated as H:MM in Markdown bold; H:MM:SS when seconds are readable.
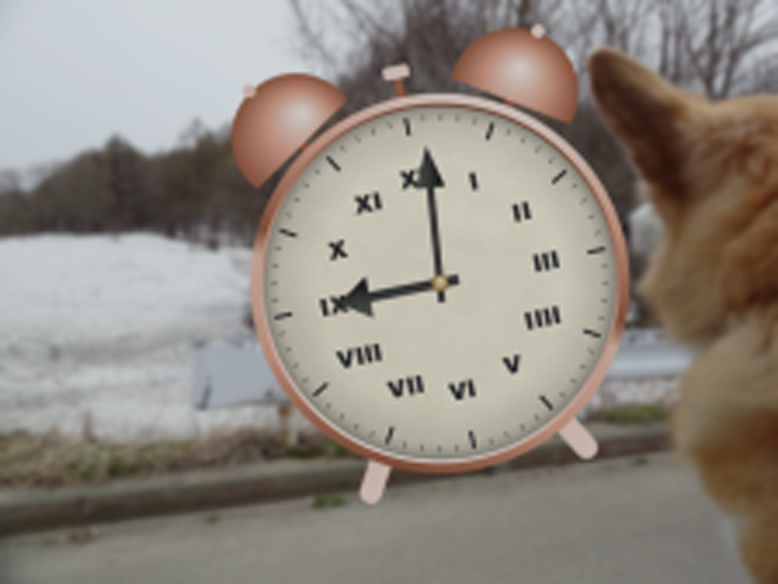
**9:01**
